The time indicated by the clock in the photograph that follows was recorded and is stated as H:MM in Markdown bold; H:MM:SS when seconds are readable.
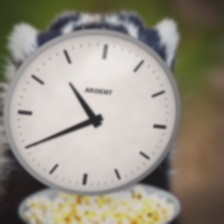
**10:40**
